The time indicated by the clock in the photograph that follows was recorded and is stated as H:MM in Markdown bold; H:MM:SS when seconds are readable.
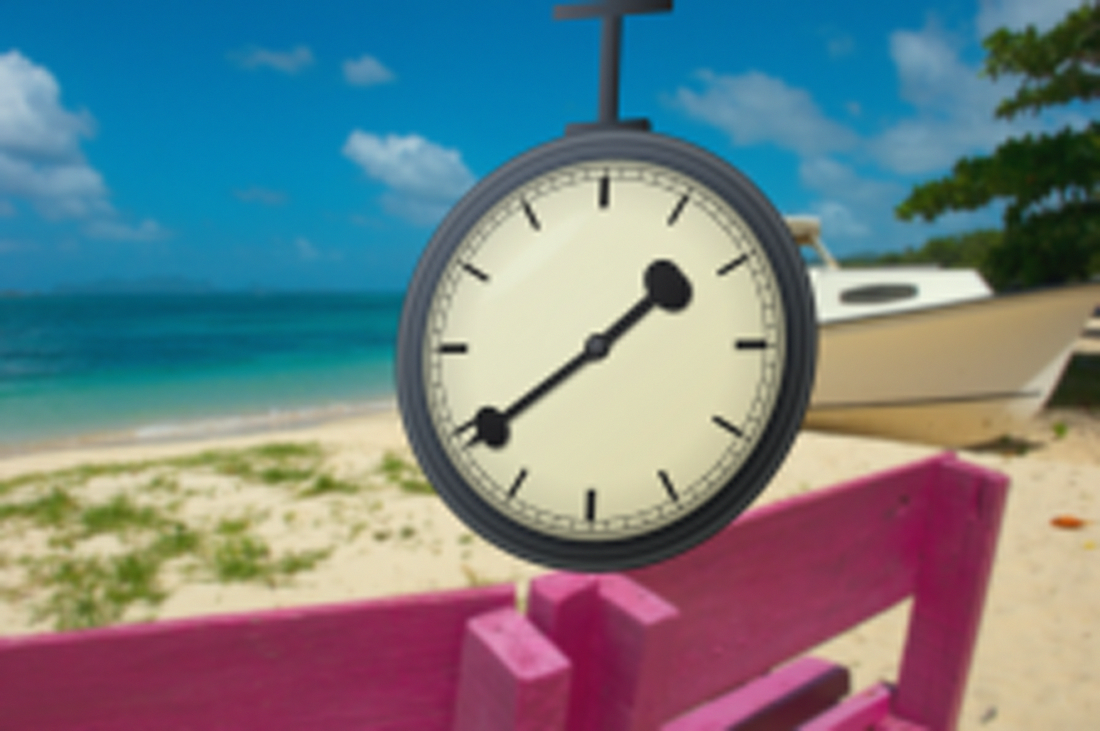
**1:39**
